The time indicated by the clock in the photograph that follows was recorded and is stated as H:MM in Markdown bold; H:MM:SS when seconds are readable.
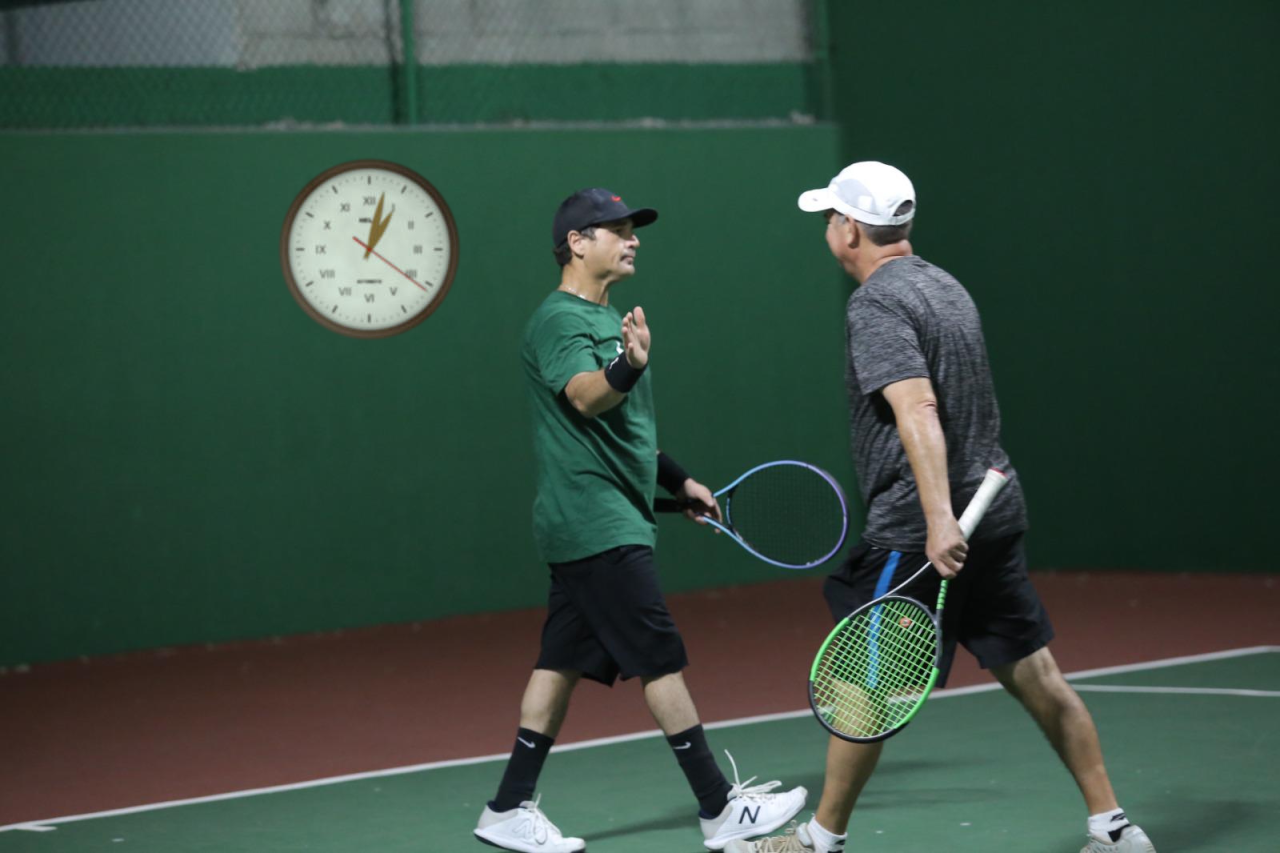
**1:02:21**
